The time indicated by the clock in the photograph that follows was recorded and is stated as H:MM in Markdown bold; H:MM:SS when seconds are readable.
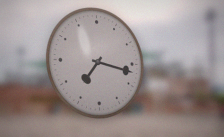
**7:17**
